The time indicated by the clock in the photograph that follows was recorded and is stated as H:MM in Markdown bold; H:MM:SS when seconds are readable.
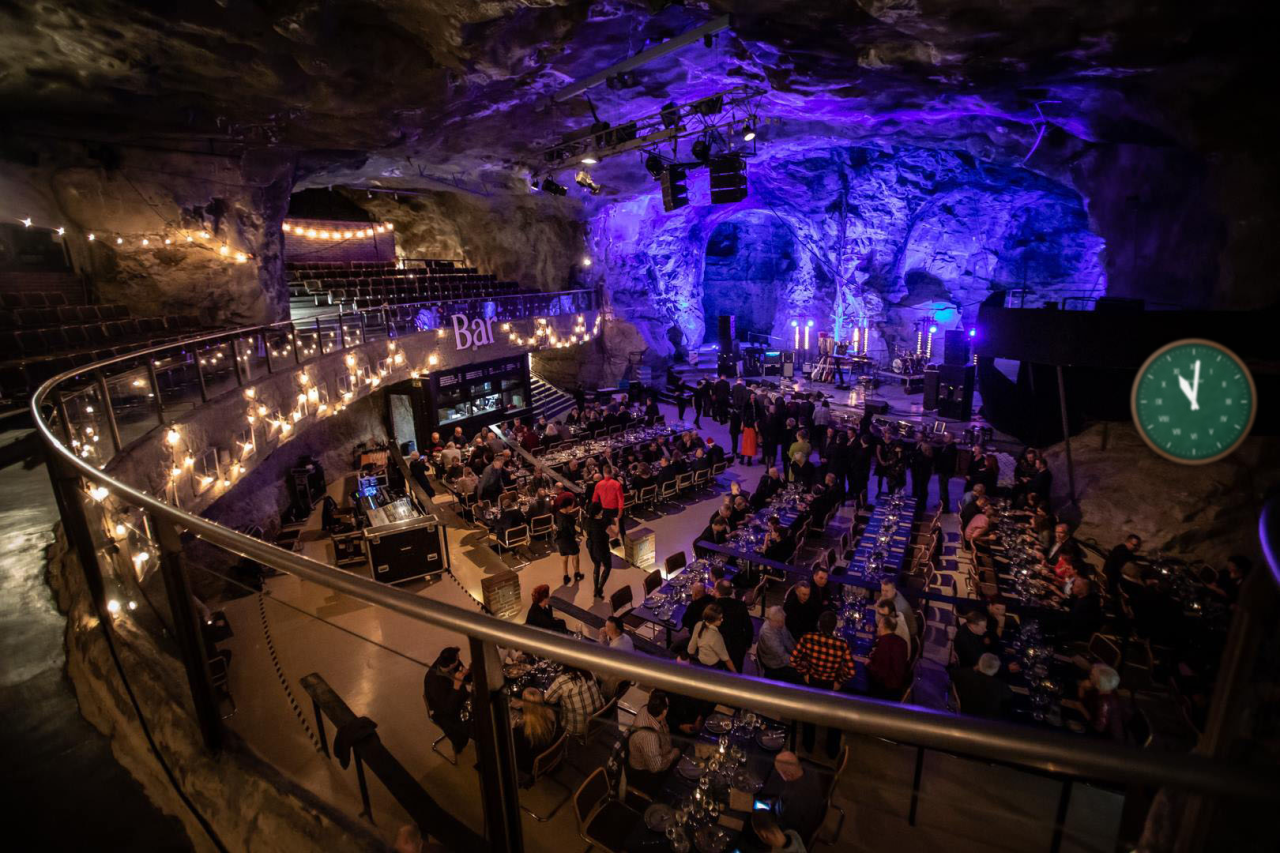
**11:01**
